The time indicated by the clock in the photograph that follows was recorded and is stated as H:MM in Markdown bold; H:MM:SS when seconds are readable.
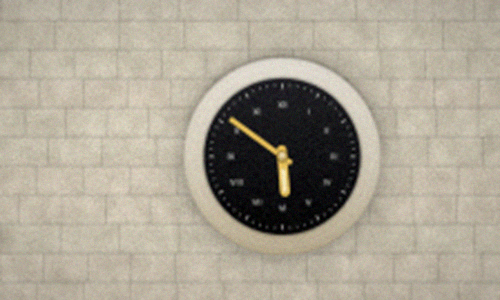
**5:51**
